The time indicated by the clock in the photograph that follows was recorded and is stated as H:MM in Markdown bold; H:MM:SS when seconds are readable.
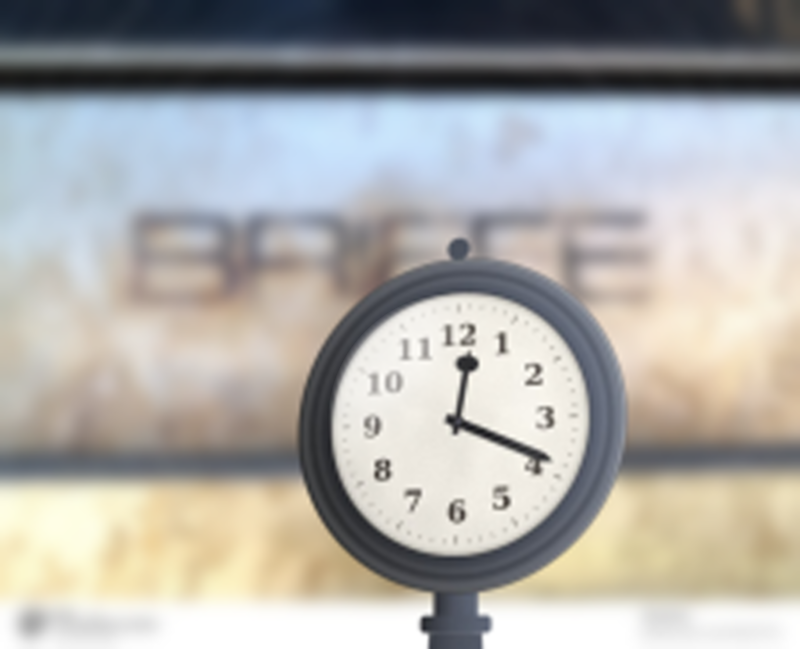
**12:19**
